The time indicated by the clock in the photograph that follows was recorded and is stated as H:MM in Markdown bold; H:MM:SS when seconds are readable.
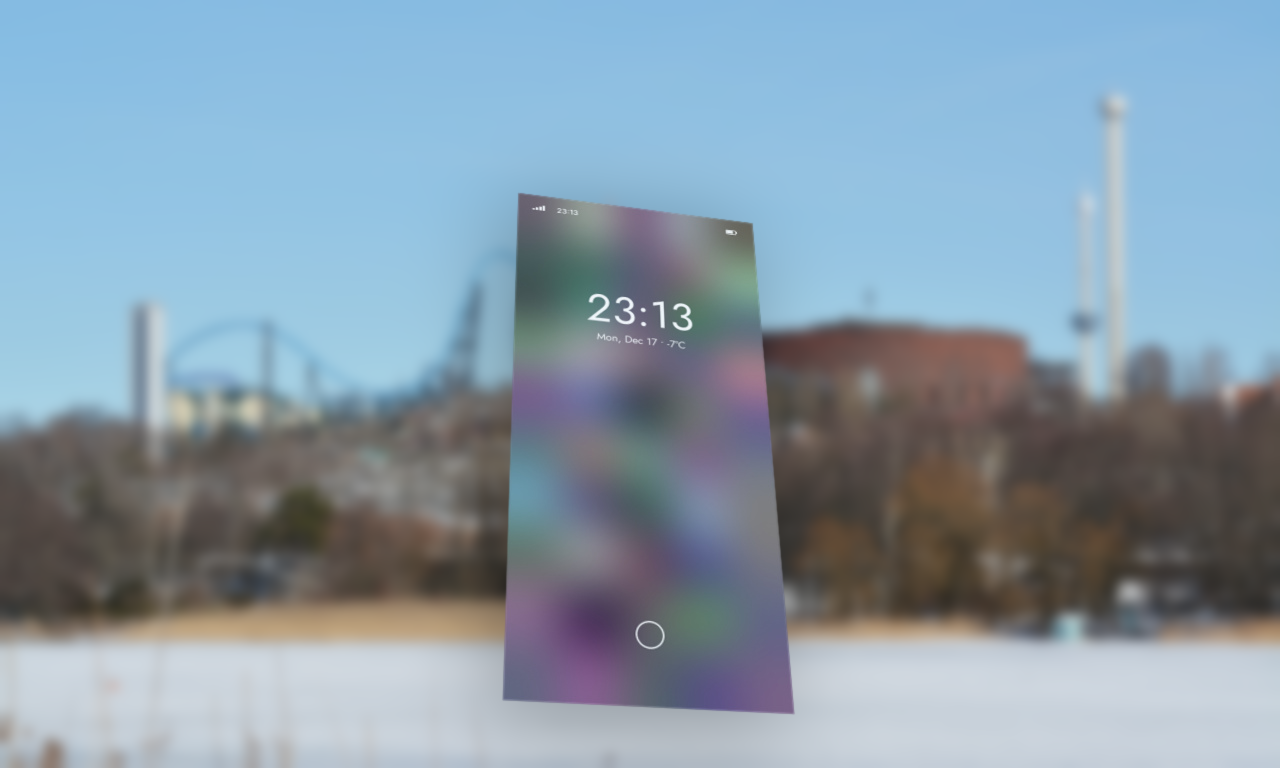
**23:13**
